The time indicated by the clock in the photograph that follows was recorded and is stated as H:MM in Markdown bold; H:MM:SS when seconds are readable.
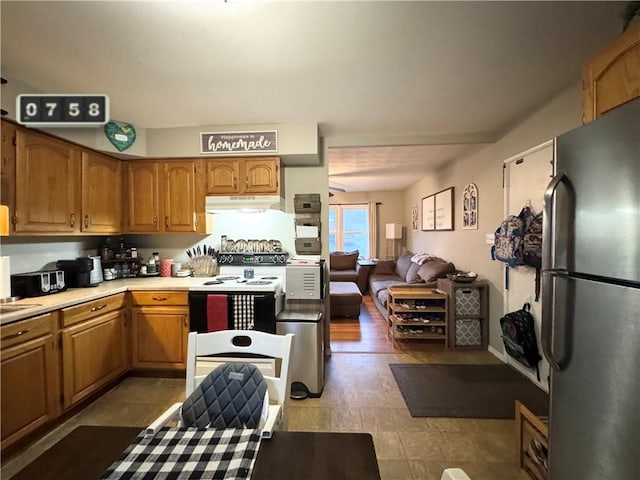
**7:58**
